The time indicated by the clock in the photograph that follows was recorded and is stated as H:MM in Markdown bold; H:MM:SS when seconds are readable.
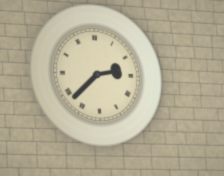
**2:38**
